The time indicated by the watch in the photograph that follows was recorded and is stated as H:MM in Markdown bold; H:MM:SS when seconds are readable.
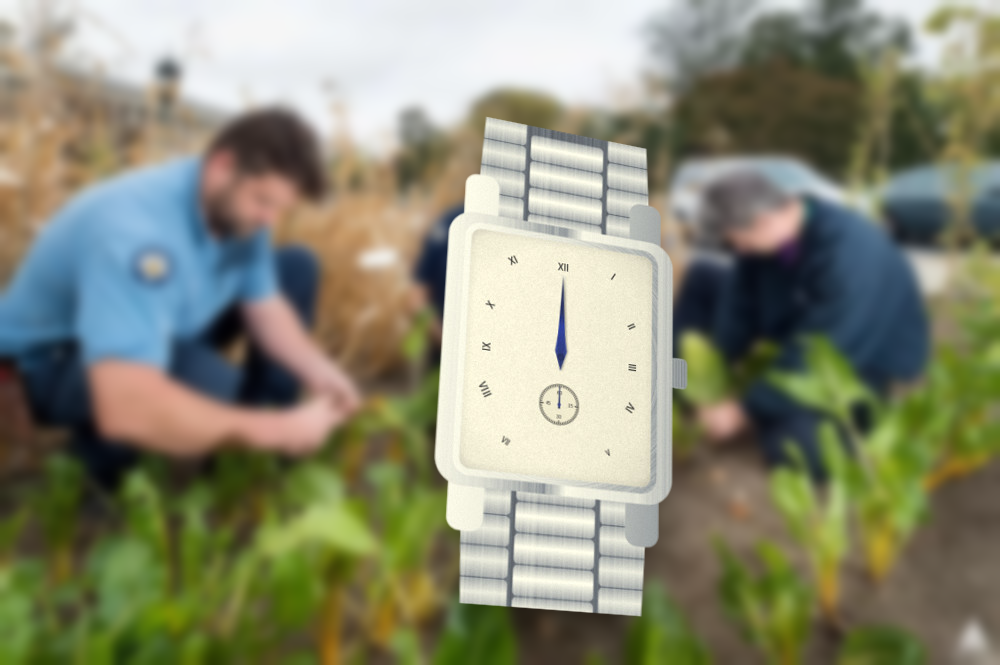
**12:00**
